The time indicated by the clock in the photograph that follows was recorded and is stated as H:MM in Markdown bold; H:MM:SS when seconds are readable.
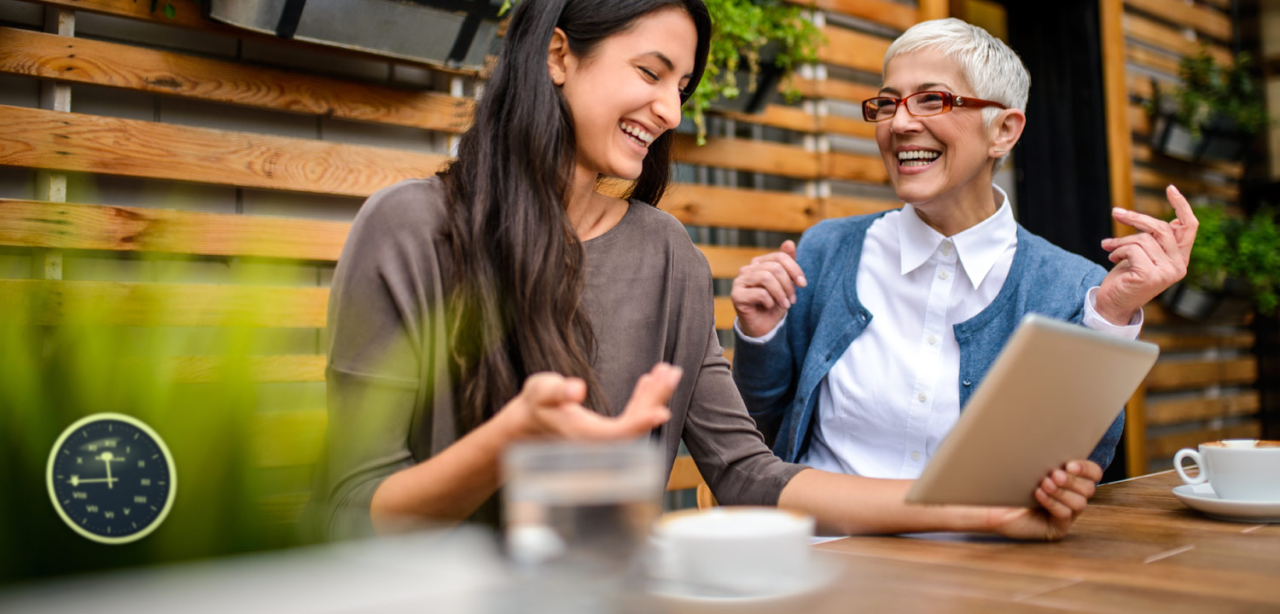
**11:44**
